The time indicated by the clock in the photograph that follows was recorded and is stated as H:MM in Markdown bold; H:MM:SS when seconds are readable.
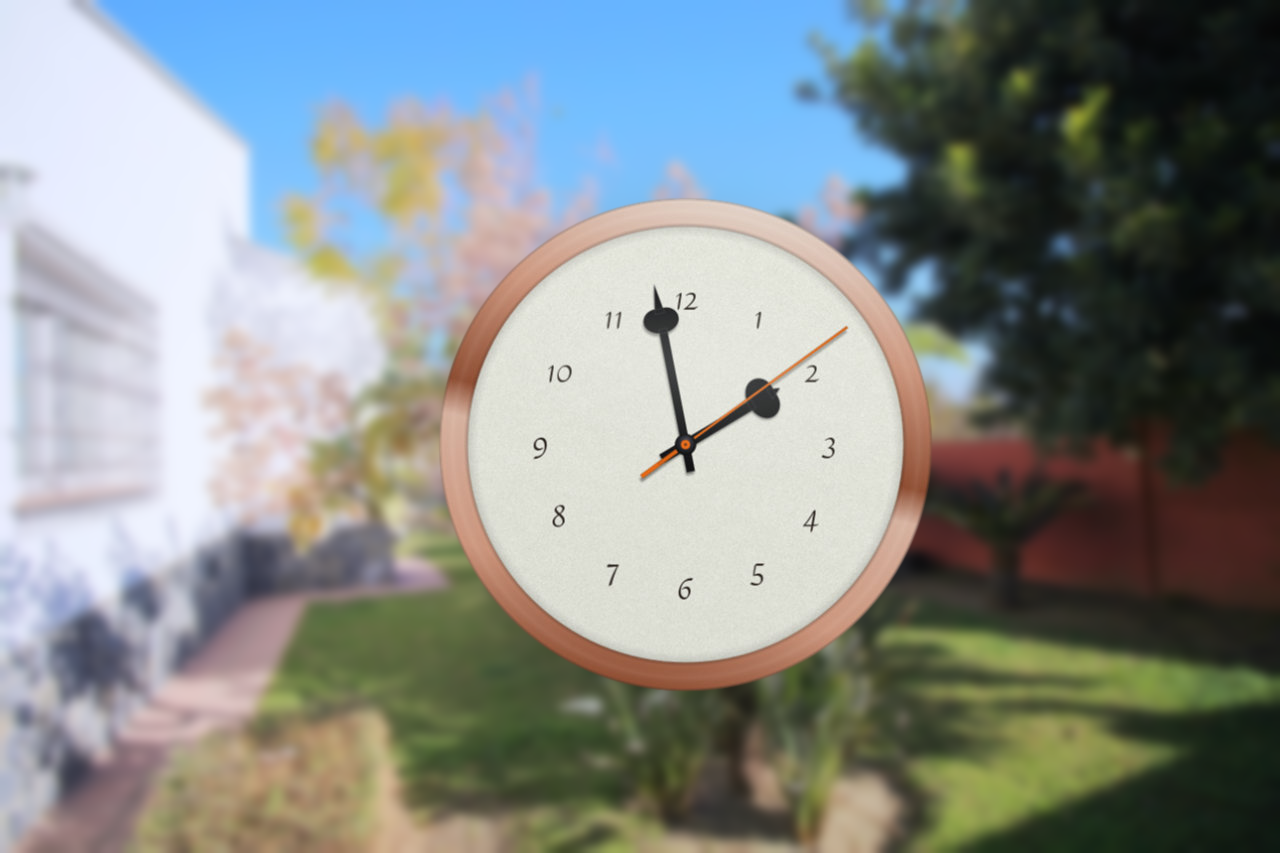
**1:58:09**
